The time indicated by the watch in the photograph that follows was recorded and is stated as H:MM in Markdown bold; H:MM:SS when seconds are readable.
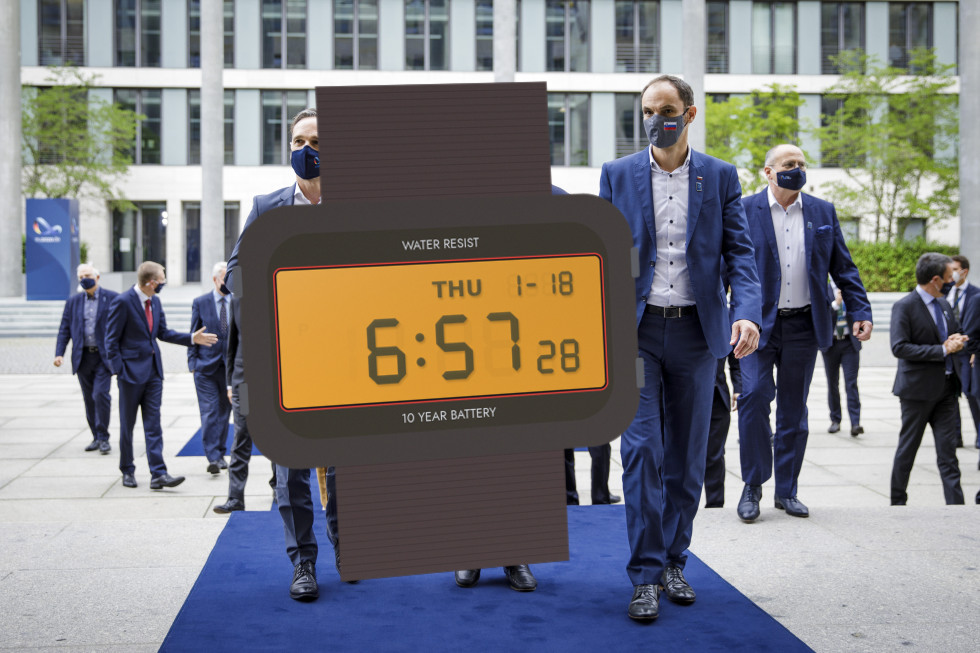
**6:57:28**
